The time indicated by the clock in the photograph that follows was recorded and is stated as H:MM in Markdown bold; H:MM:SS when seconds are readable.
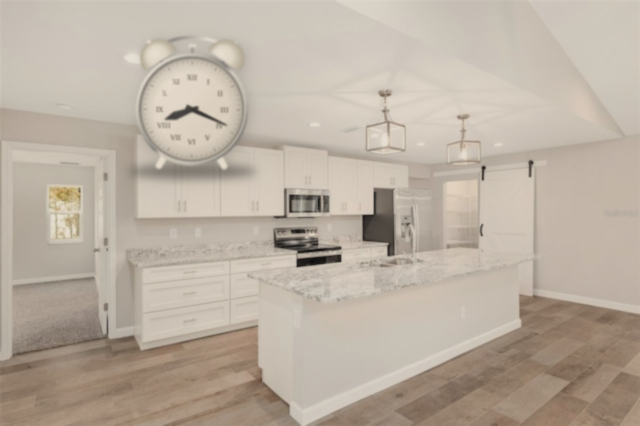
**8:19**
